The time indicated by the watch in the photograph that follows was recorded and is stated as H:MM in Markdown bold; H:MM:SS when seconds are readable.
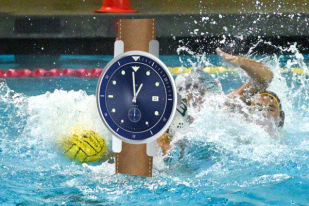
**12:59**
